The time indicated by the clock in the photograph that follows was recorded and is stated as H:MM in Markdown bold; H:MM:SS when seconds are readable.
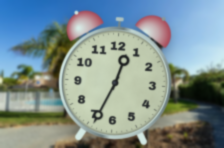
**12:34**
